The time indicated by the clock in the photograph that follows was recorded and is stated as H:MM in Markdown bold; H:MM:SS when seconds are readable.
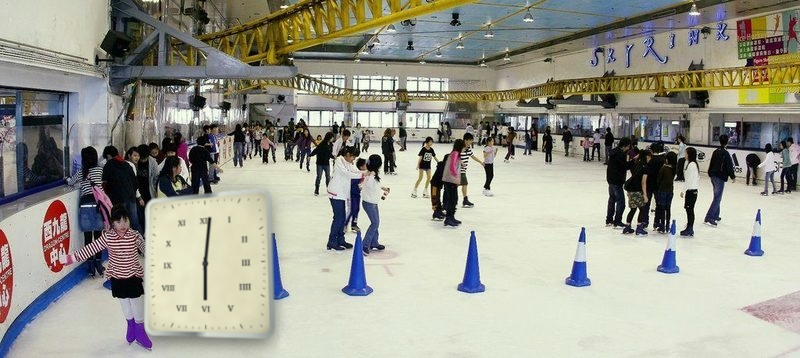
**6:01**
